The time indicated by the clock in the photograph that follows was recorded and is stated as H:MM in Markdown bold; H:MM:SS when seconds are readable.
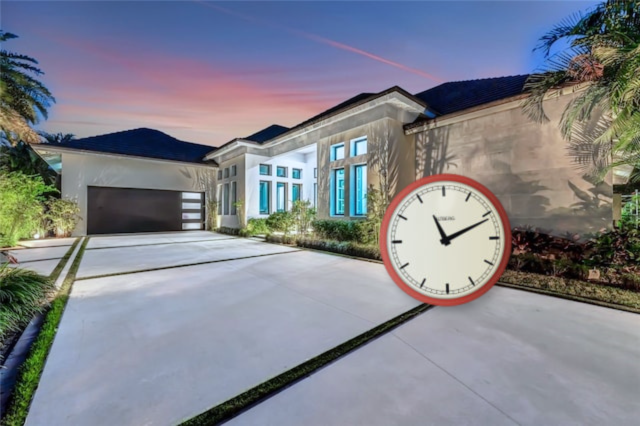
**11:11**
